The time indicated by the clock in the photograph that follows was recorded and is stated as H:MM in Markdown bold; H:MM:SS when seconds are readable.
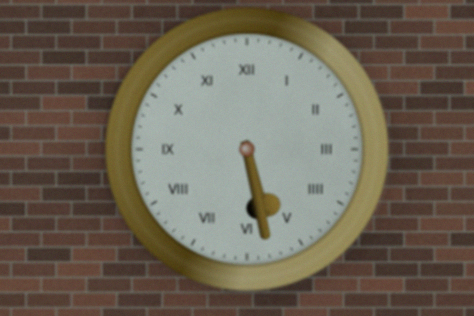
**5:28**
